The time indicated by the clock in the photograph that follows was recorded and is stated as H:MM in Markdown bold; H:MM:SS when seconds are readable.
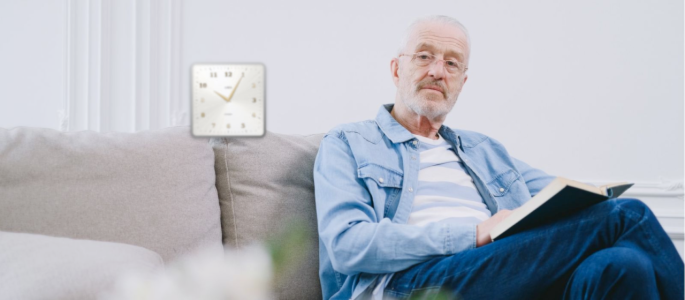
**10:05**
